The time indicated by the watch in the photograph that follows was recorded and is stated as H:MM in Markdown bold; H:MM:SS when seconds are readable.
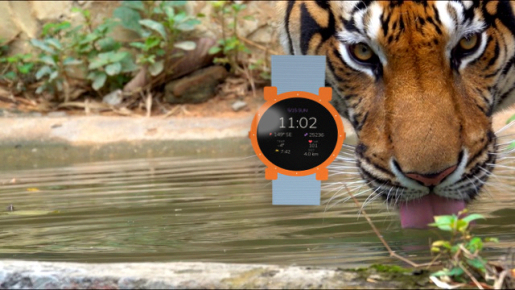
**11:02**
